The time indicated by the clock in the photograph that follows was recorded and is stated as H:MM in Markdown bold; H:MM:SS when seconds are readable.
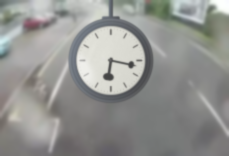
**6:17**
